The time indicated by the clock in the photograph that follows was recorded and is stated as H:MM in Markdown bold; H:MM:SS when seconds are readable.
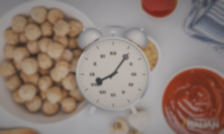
**8:06**
